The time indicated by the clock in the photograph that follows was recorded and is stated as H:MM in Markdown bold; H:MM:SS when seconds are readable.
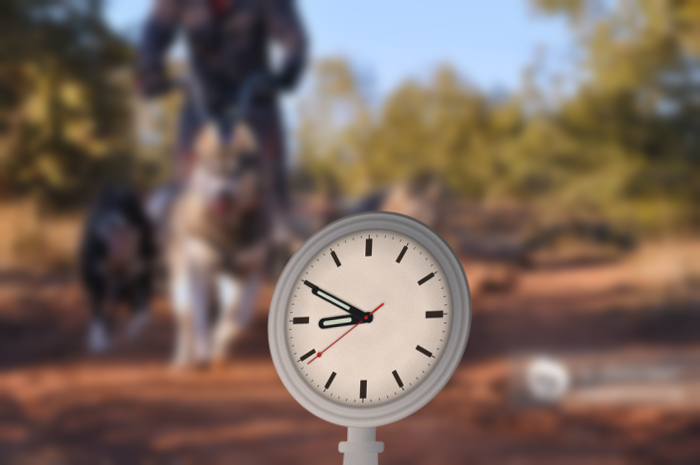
**8:49:39**
